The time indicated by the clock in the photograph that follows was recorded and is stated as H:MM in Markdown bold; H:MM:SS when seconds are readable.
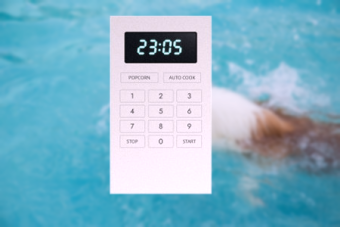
**23:05**
